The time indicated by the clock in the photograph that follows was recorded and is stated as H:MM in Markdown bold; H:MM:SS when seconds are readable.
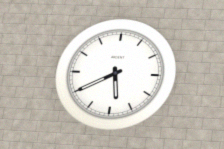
**5:40**
